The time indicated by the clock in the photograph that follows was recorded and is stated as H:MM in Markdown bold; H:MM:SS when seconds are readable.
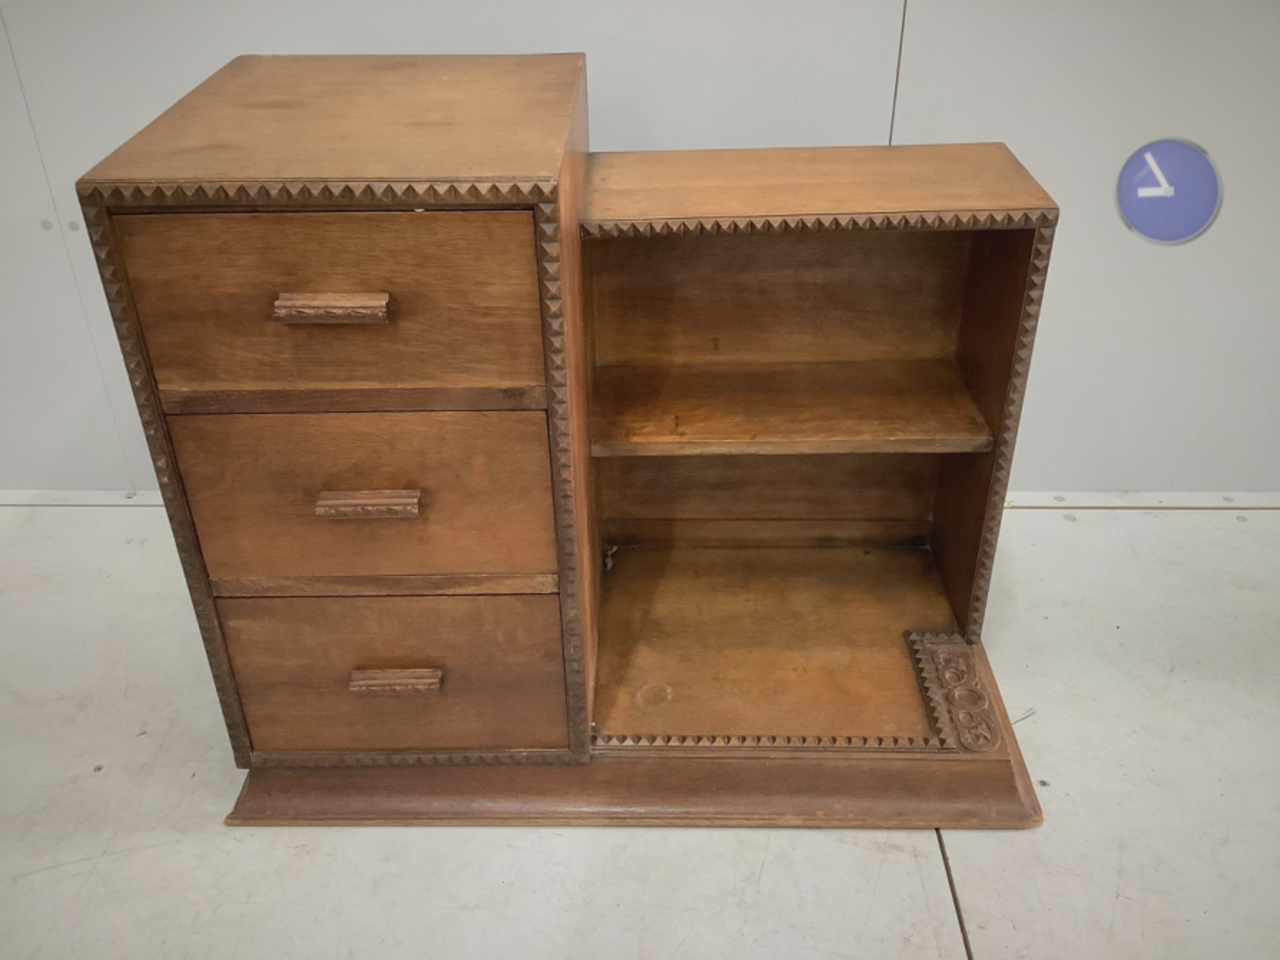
**8:55**
